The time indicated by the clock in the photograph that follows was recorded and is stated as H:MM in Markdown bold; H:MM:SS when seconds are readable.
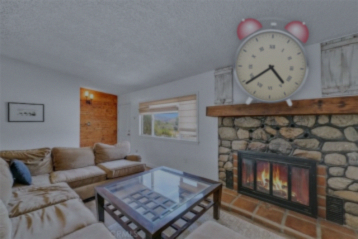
**4:39**
